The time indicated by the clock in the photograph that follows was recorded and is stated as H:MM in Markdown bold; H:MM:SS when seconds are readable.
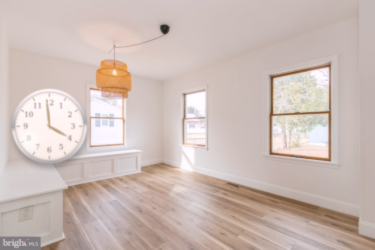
**3:59**
